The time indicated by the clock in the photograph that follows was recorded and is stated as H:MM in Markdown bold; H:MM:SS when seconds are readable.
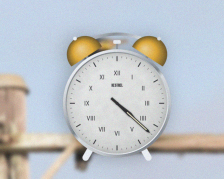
**4:22**
